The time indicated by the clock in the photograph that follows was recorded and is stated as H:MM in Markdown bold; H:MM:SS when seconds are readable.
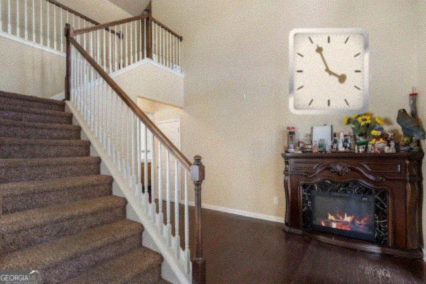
**3:56**
